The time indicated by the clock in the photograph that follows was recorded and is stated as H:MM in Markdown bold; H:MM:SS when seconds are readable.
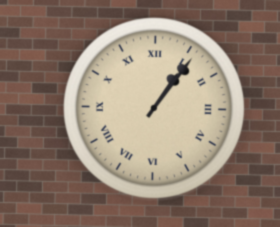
**1:06**
